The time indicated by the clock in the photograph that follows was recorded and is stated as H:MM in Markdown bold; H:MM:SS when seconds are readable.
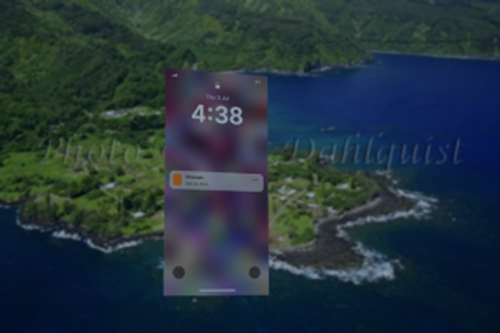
**4:38**
